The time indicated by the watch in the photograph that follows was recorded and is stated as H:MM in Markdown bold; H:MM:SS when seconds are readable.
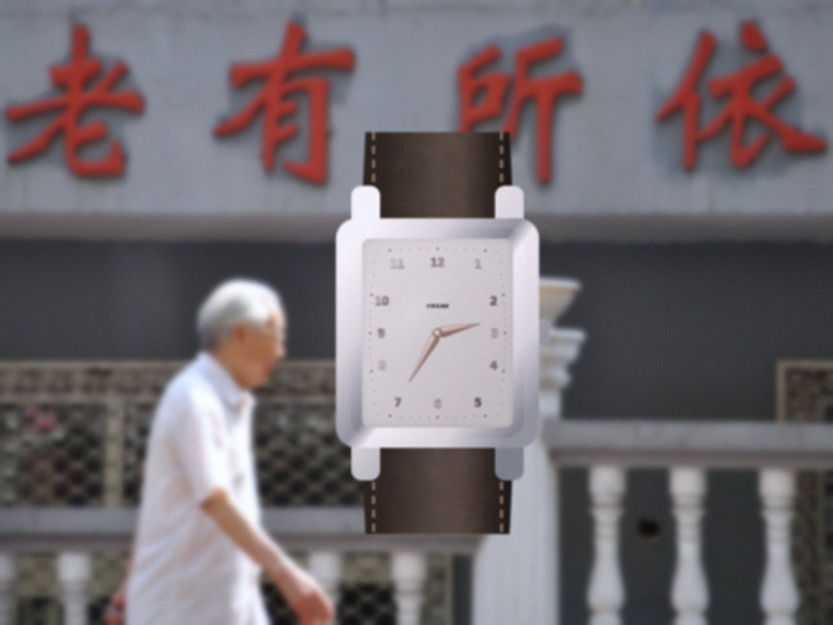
**2:35**
